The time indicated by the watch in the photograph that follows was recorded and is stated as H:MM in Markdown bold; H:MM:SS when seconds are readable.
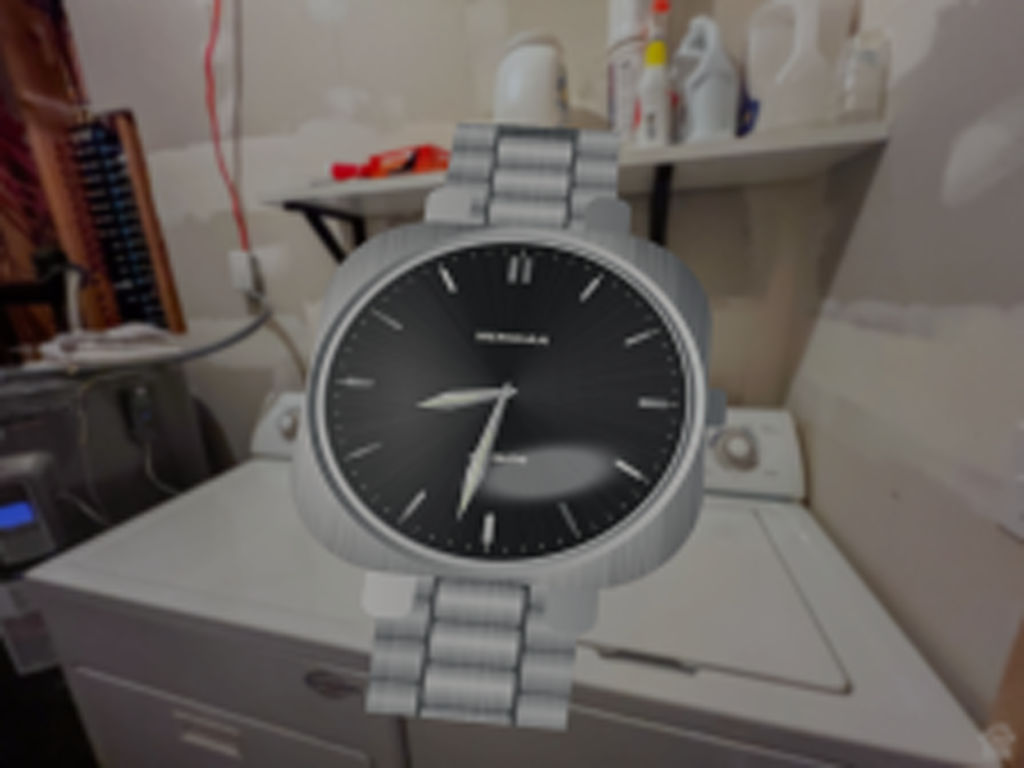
**8:32**
